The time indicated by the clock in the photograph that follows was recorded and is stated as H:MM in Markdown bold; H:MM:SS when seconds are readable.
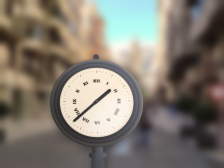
**1:38**
